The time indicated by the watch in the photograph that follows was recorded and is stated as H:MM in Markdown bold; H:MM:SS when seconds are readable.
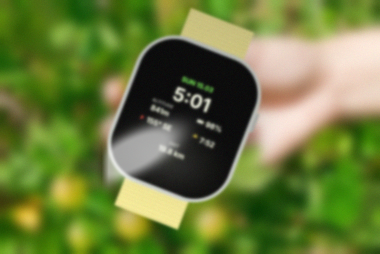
**5:01**
